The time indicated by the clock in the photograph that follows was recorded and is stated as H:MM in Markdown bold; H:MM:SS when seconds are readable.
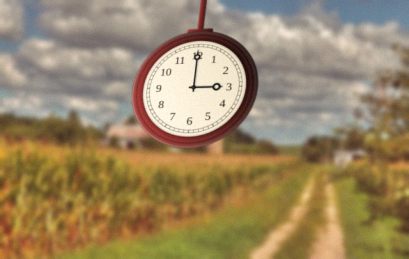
**3:00**
